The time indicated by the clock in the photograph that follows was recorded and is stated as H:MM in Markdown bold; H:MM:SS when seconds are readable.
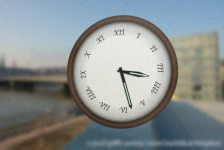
**3:28**
